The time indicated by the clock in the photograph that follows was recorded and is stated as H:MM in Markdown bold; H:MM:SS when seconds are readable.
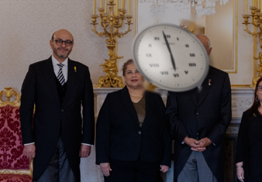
**5:59**
